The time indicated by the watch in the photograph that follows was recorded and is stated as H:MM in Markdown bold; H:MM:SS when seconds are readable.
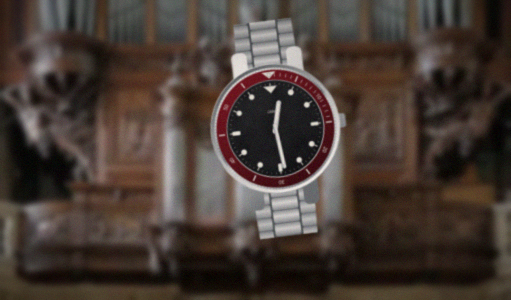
**12:29**
